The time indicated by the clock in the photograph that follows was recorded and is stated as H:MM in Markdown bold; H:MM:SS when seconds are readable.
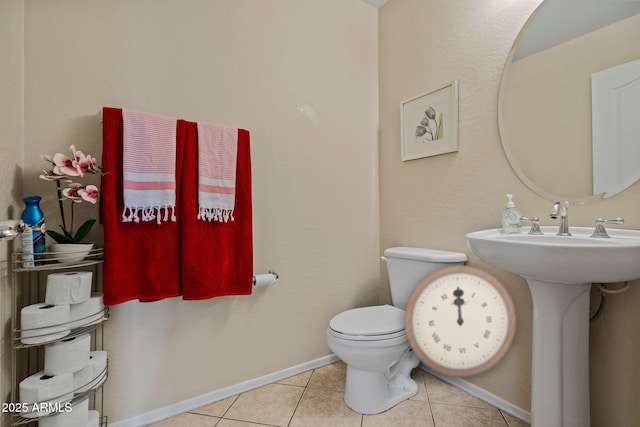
**12:00**
